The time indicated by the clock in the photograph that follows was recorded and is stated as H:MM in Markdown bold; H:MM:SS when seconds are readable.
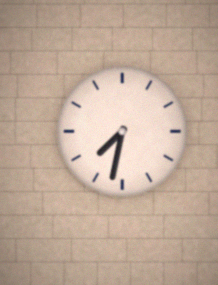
**7:32**
